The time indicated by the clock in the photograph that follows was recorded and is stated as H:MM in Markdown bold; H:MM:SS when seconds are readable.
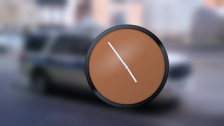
**4:54**
